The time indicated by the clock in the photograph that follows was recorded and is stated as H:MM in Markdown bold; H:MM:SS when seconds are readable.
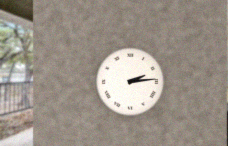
**2:14**
